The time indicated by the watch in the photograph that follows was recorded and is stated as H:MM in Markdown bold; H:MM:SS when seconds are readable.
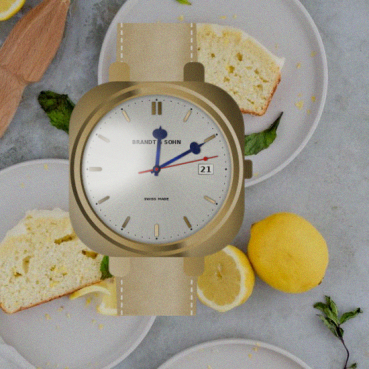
**12:10:13**
